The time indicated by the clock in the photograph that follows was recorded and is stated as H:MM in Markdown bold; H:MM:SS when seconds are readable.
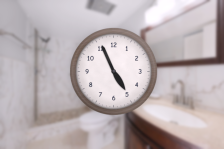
**4:56**
